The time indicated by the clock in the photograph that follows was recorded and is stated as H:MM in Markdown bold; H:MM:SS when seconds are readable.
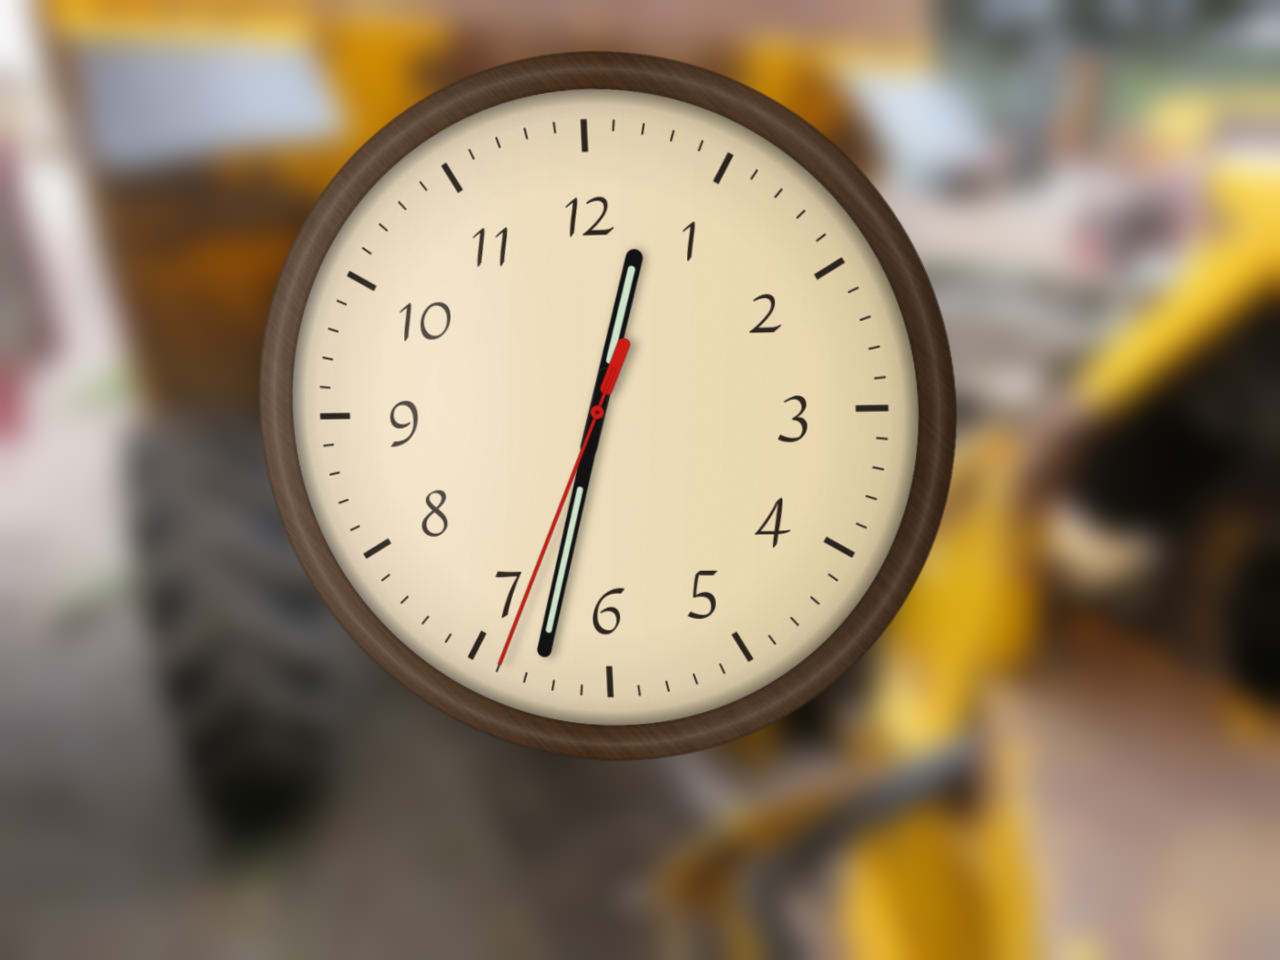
**12:32:34**
